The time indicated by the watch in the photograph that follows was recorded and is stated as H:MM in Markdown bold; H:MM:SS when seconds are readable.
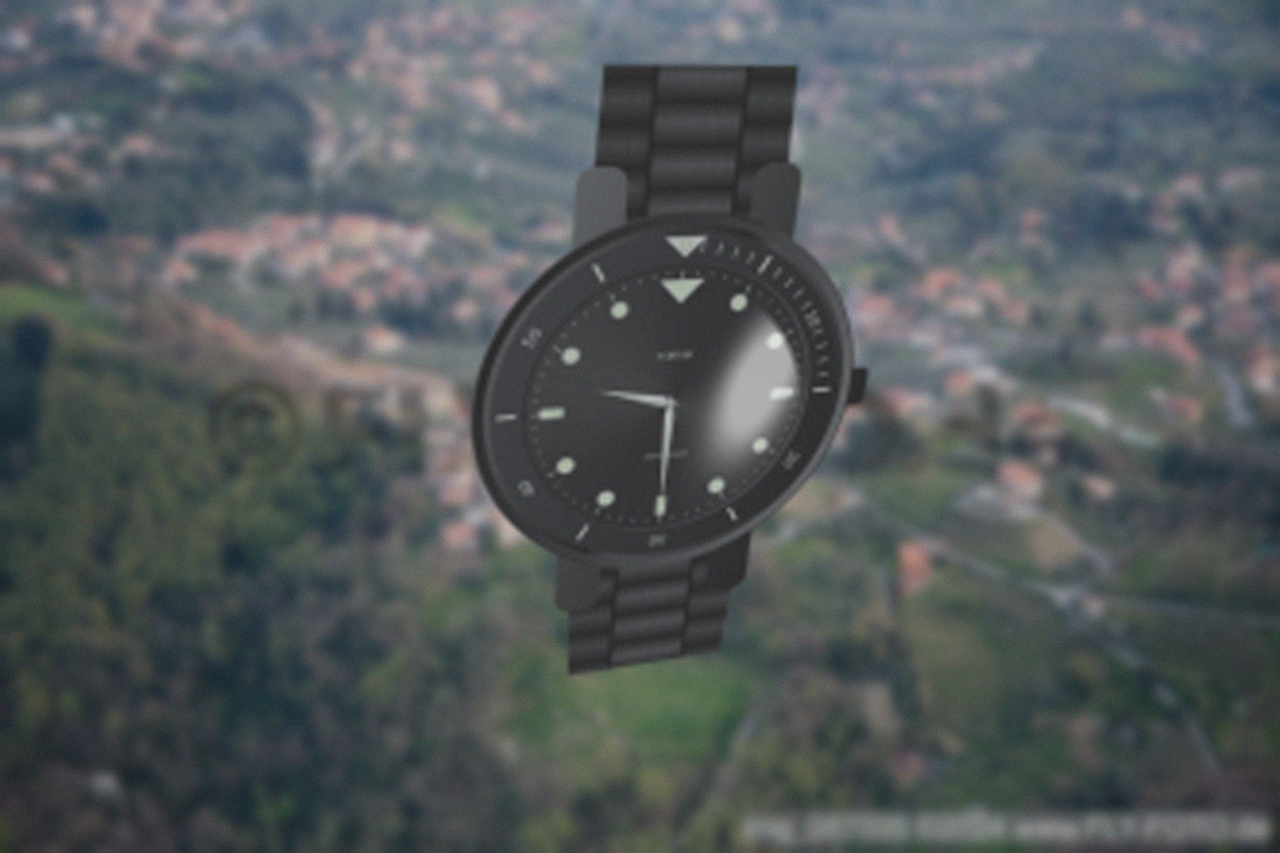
**9:30**
